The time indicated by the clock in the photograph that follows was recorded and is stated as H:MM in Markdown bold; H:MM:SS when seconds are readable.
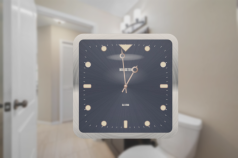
**12:59**
